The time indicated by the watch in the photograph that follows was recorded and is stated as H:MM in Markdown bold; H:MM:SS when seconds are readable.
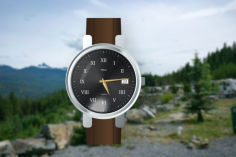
**5:14**
